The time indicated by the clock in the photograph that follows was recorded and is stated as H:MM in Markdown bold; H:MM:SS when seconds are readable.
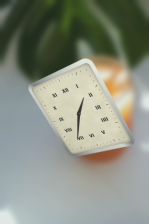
**1:36**
